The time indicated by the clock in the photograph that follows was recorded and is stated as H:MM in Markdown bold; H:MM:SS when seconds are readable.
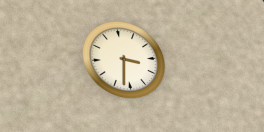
**3:32**
